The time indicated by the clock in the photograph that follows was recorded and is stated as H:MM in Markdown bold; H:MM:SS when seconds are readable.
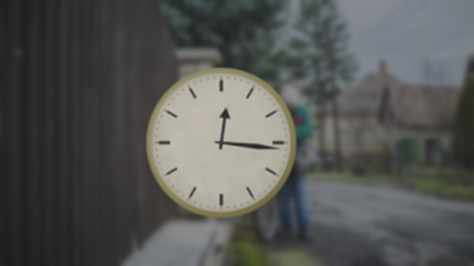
**12:16**
